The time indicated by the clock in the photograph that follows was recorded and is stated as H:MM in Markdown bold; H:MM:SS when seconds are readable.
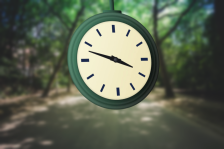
**3:48**
